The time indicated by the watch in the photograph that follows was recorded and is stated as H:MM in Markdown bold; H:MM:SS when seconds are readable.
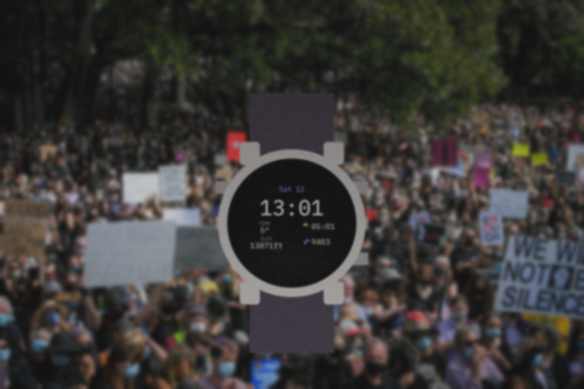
**13:01**
